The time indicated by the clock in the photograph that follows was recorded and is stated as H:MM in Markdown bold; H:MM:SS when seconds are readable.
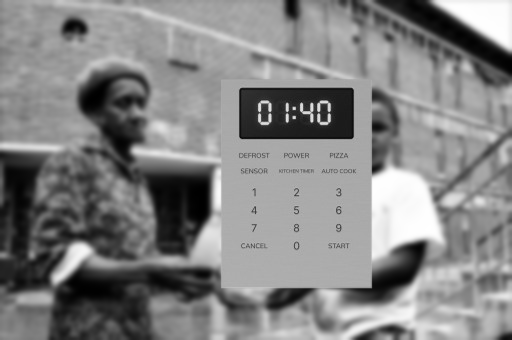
**1:40**
